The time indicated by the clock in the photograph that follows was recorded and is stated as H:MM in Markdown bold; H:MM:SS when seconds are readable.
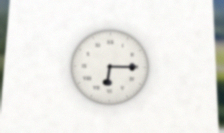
**6:15**
